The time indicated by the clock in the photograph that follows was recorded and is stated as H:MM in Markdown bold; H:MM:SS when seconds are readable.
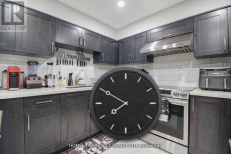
**7:50**
